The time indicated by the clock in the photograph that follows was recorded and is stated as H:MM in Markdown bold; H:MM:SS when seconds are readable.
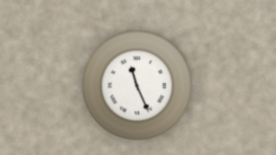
**11:26**
